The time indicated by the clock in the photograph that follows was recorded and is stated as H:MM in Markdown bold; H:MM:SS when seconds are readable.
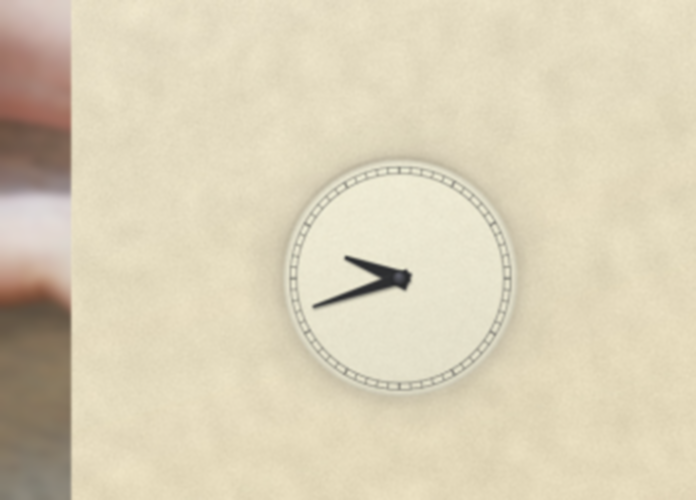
**9:42**
